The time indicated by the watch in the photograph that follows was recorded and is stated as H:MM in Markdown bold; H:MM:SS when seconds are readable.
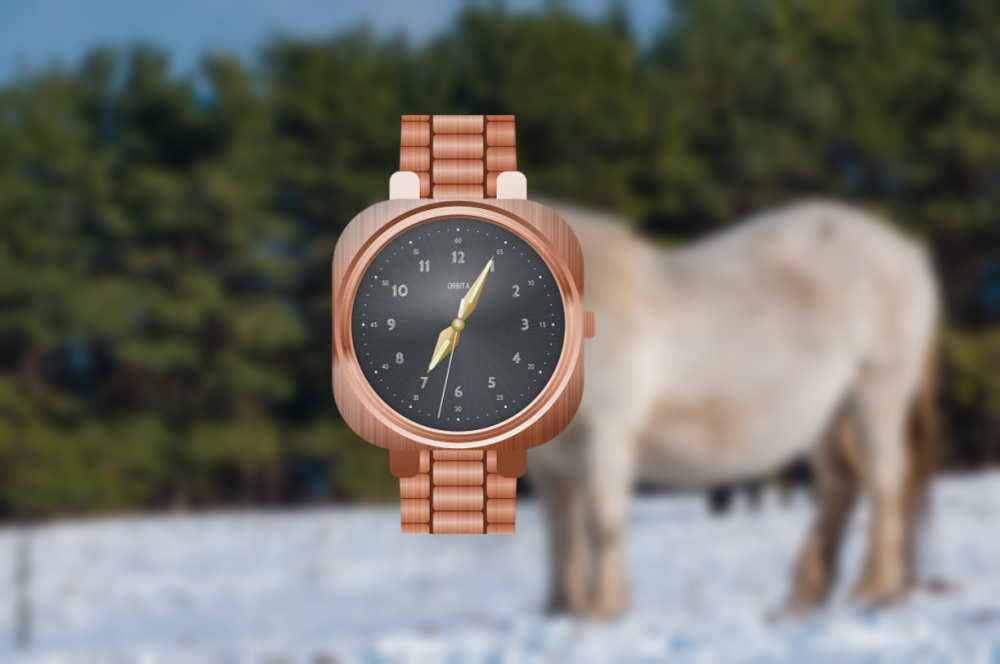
**7:04:32**
